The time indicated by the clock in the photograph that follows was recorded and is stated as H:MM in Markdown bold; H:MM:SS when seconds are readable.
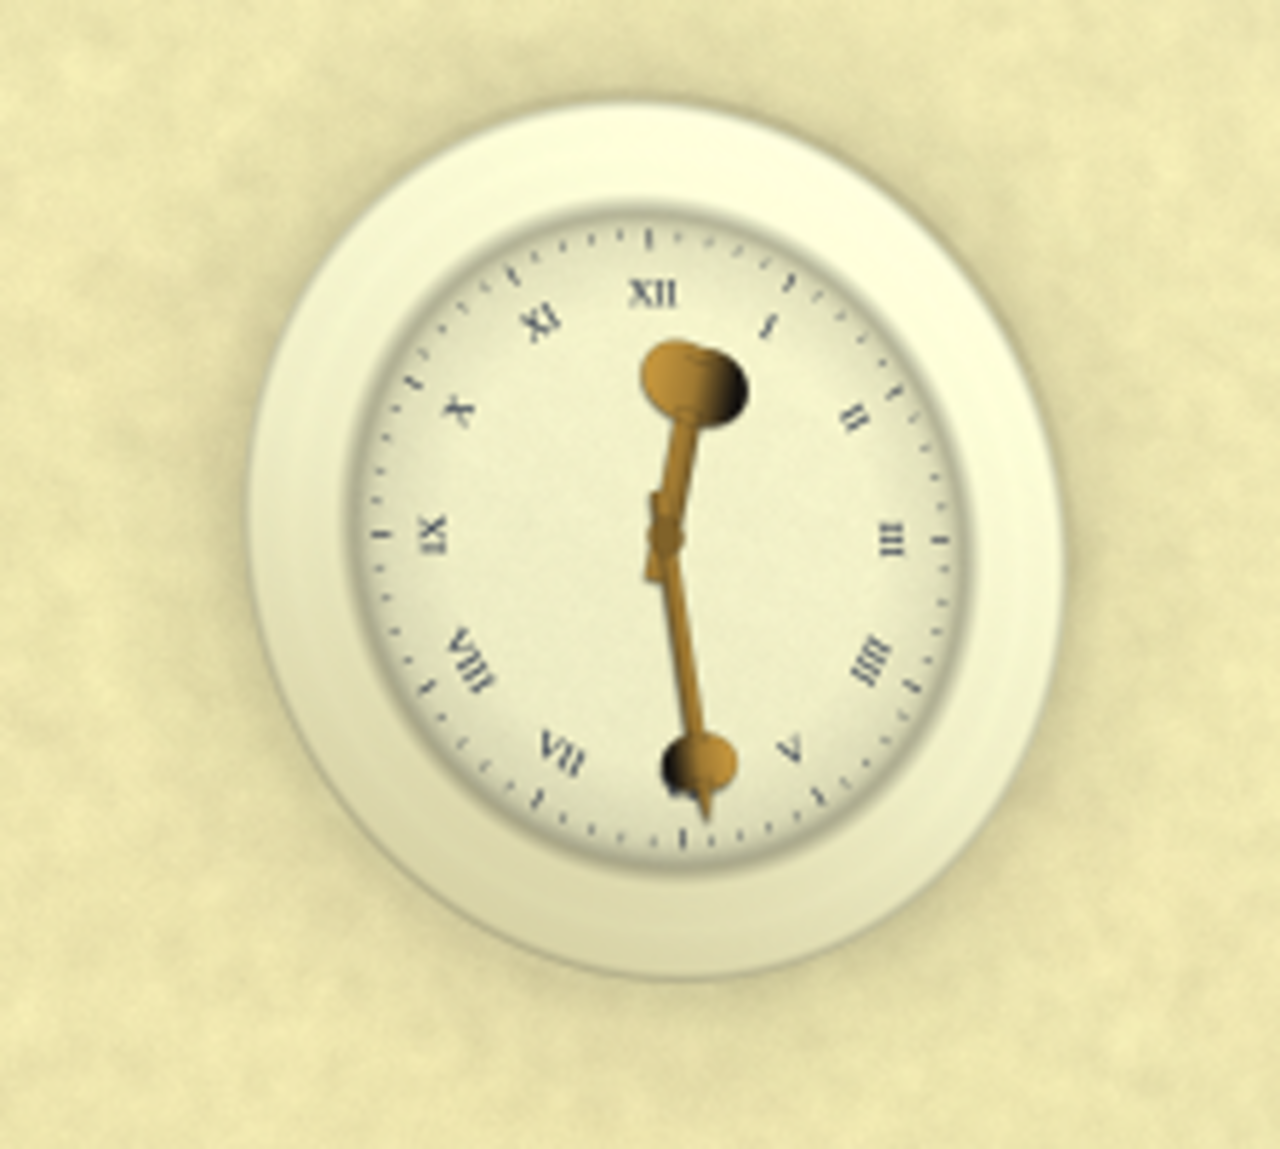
**12:29**
